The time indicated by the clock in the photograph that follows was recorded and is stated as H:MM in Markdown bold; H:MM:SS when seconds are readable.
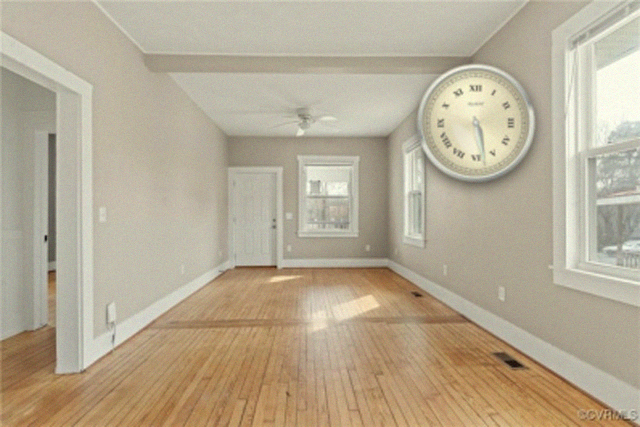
**5:28**
